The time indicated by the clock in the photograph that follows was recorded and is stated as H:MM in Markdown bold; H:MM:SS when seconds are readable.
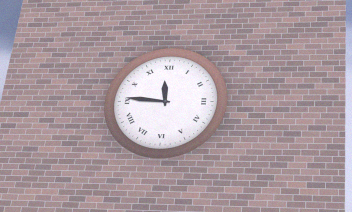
**11:46**
